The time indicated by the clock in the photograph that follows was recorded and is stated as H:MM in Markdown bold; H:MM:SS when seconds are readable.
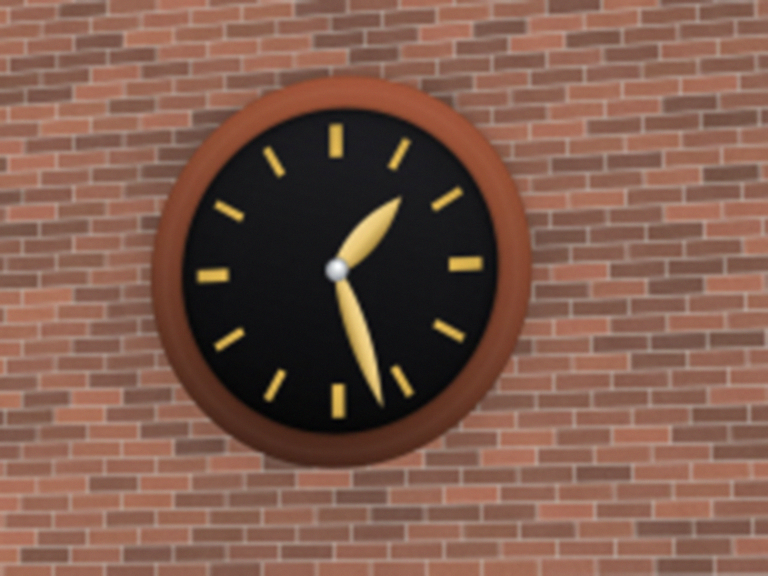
**1:27**
